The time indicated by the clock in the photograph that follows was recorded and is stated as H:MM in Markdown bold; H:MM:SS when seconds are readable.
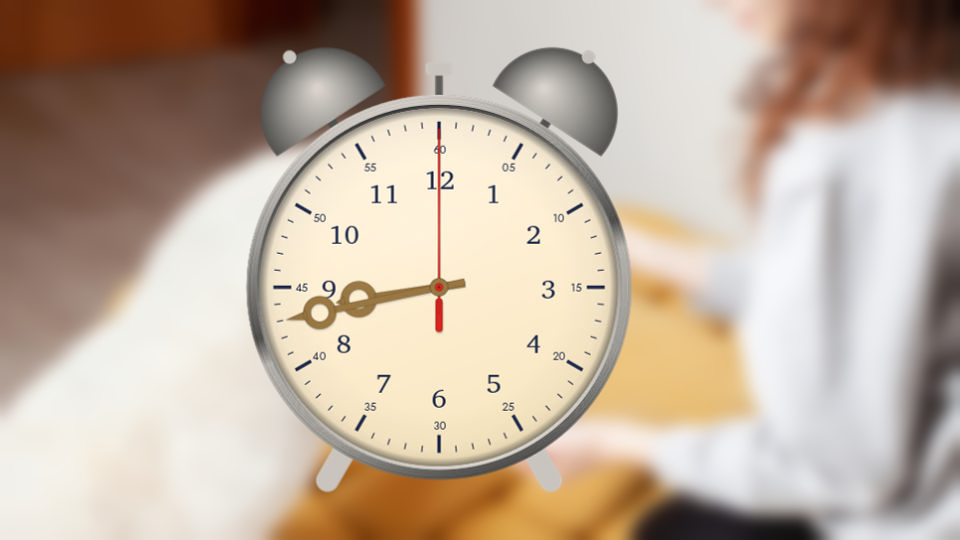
**8:43:00**
